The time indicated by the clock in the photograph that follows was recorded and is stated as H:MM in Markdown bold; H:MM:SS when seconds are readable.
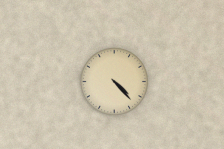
**4:23**
